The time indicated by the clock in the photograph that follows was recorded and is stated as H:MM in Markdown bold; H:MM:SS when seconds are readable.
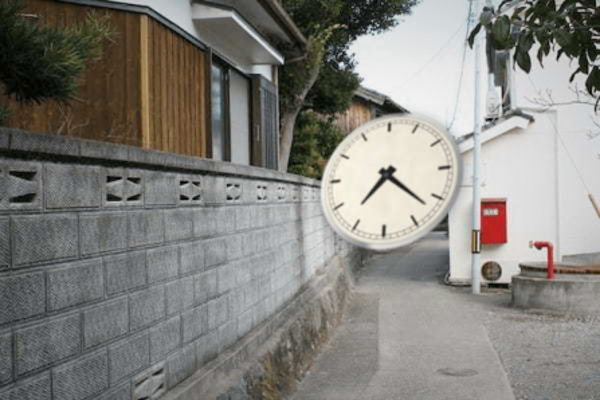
**7:22**
